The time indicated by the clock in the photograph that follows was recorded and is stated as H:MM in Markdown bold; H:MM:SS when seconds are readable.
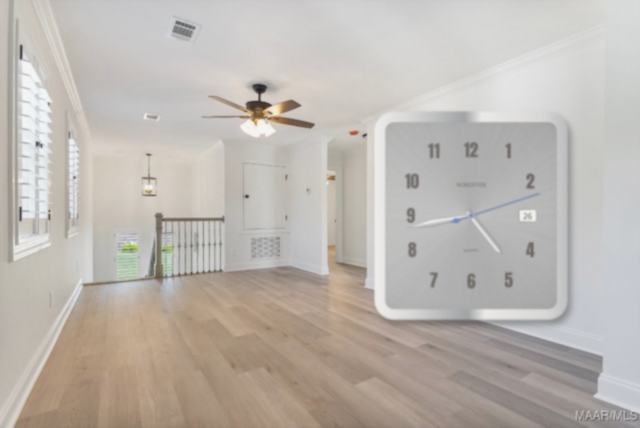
**4:43:12**
